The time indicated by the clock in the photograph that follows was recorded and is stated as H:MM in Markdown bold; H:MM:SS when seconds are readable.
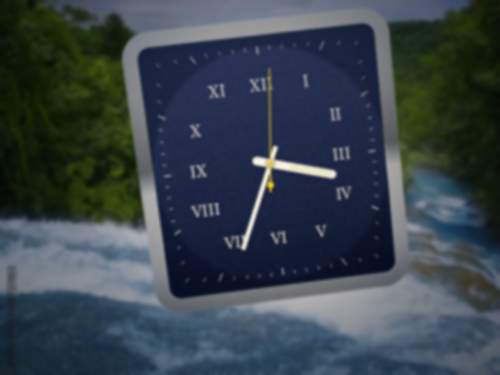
**3:34:01**
